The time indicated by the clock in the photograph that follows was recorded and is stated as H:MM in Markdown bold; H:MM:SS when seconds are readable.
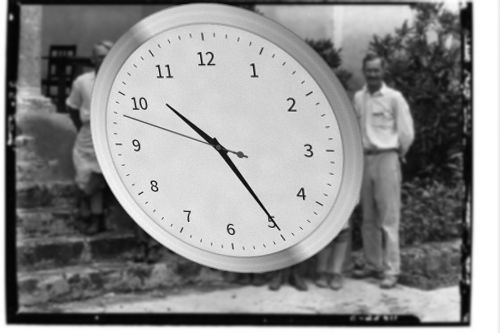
**10:24:48**
